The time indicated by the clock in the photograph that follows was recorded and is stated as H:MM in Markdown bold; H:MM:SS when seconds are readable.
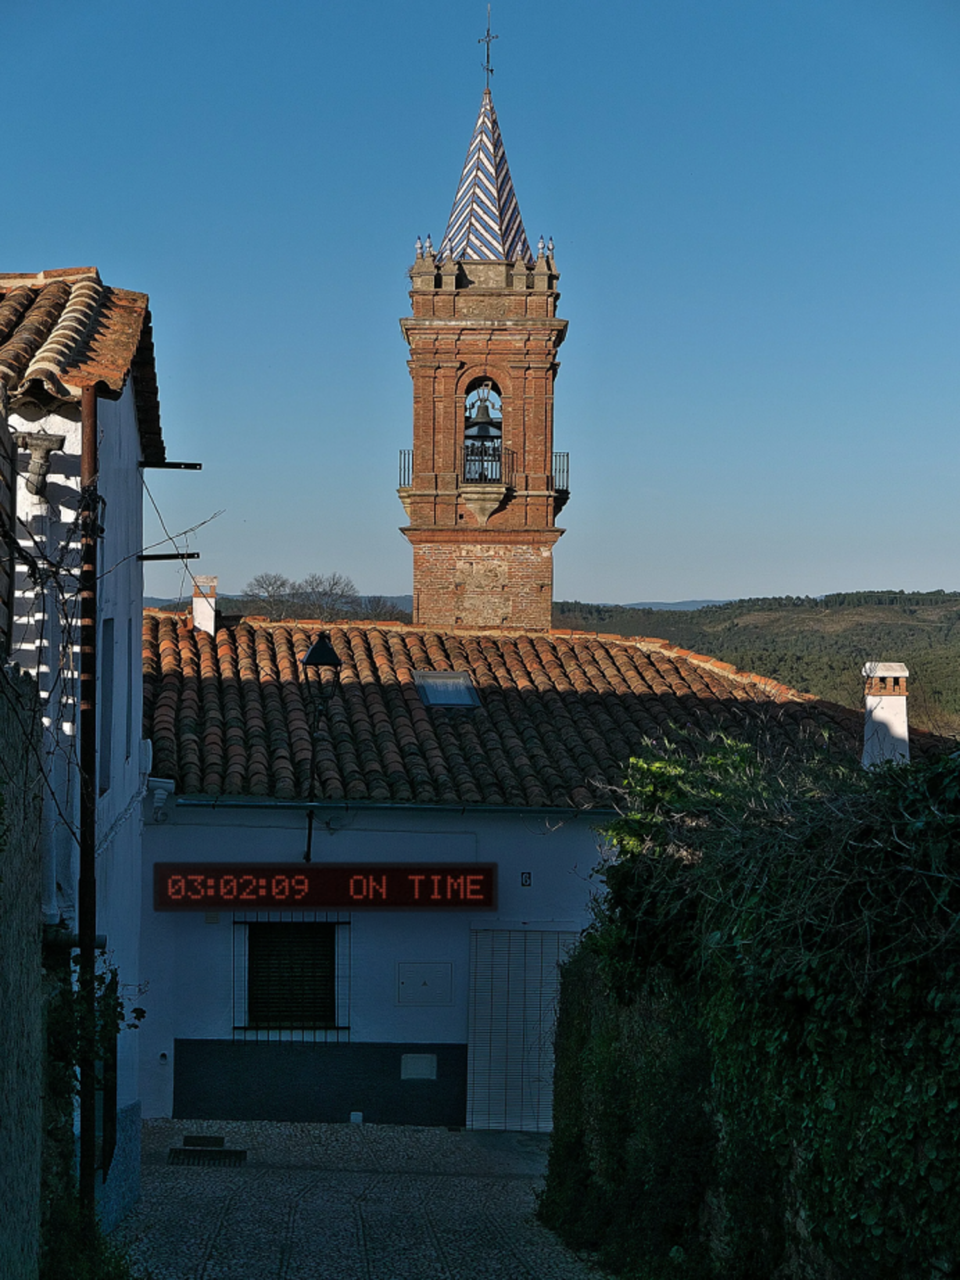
**3:02:09**
